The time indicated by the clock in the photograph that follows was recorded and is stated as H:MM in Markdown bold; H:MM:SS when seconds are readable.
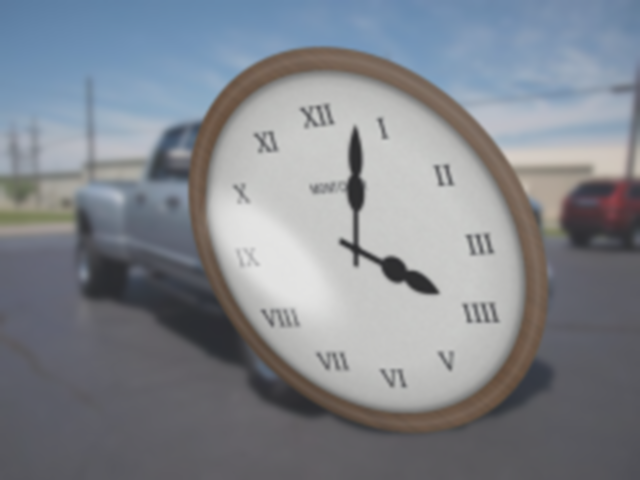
**4:03**
